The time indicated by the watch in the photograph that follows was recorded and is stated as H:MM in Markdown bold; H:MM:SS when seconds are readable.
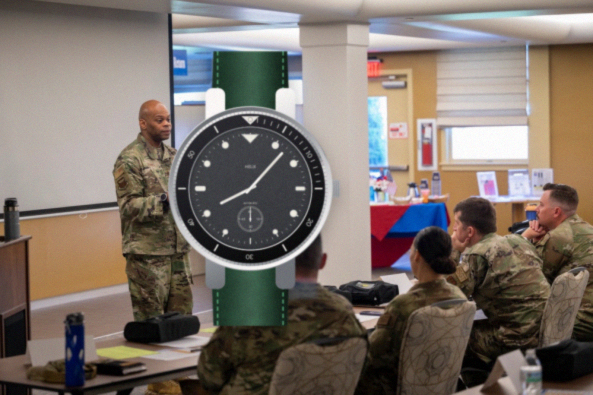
**8:07**
